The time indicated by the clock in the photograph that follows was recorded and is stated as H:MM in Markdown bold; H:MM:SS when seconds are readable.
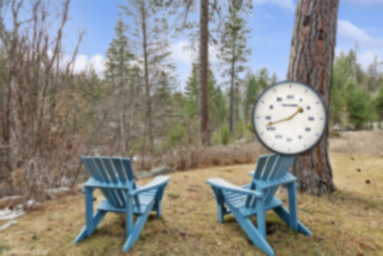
**1:42**
